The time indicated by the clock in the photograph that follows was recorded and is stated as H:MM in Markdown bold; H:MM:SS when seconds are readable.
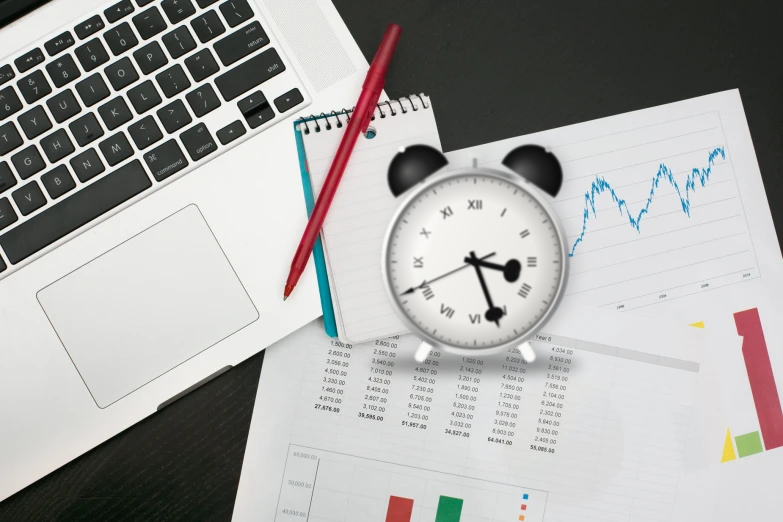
**3:26:41**
